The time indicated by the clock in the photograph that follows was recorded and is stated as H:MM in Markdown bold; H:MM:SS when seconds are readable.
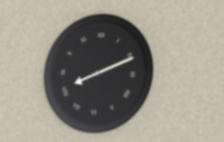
**8:11**
